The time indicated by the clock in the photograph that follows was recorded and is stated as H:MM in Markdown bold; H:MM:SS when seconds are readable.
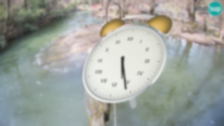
**5:26**
